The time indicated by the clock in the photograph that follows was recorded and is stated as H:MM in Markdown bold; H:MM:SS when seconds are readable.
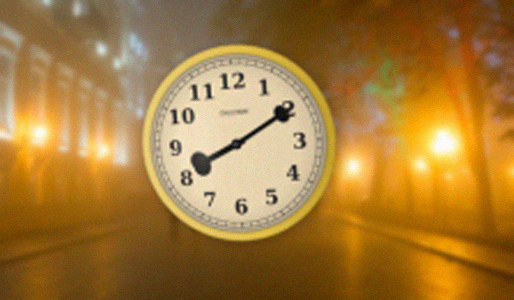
**8:10**
